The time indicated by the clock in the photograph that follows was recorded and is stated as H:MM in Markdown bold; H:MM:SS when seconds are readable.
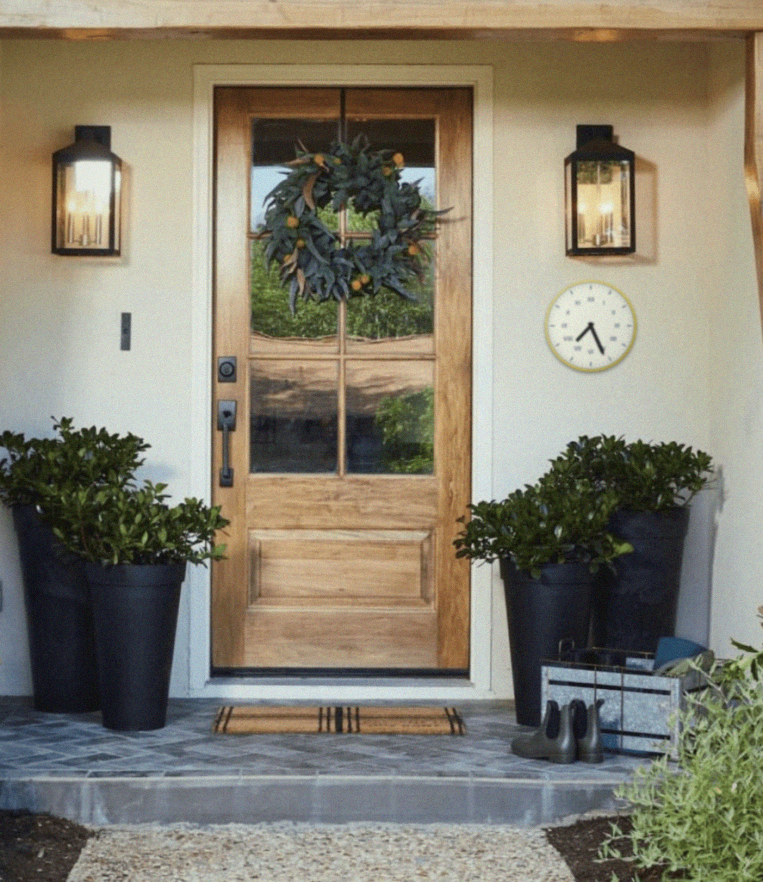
**7:26**
